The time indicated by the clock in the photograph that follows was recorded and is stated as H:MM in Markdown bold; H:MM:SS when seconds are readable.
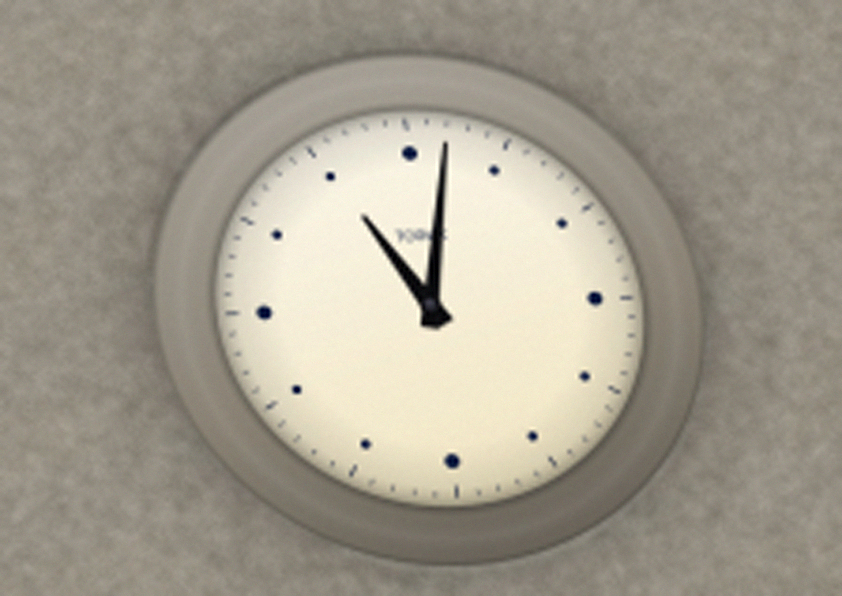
**11:02**
